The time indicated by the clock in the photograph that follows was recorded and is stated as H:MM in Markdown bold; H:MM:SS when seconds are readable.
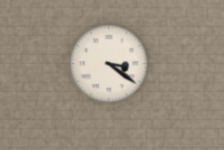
**3:21**
